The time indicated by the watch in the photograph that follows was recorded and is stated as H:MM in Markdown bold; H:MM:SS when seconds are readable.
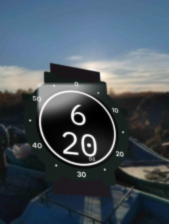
**6:20**
